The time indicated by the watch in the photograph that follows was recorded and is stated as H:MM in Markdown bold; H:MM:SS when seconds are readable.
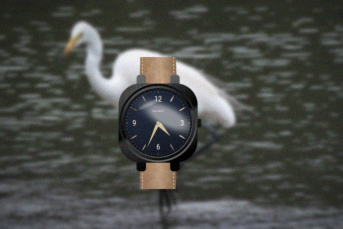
**4:34**
